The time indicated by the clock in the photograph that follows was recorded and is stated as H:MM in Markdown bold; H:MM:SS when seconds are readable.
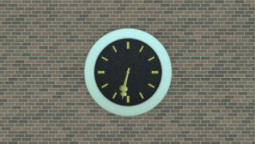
**6:32**
